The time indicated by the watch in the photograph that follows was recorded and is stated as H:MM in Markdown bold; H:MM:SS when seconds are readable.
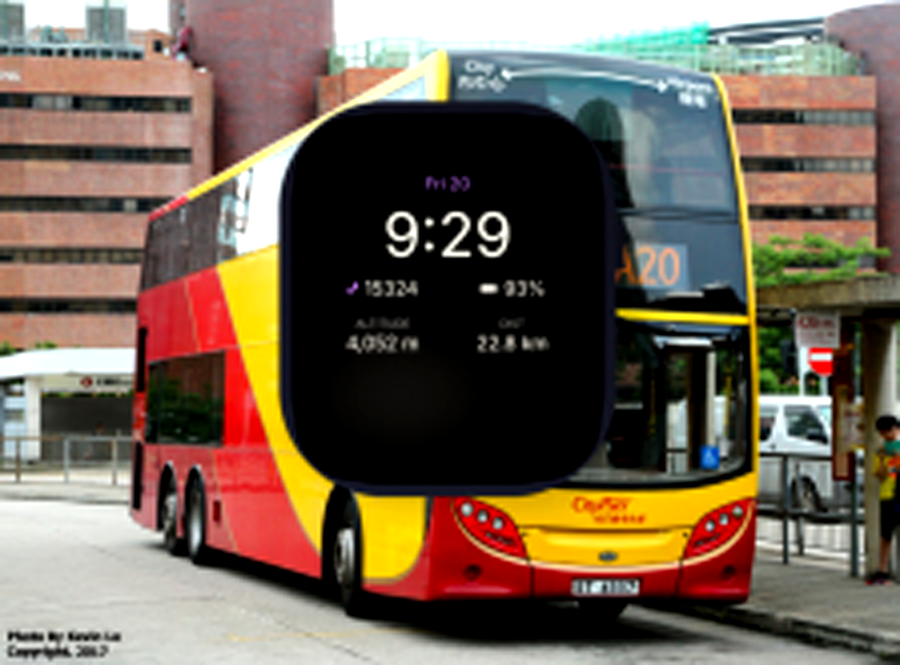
**9:29**
